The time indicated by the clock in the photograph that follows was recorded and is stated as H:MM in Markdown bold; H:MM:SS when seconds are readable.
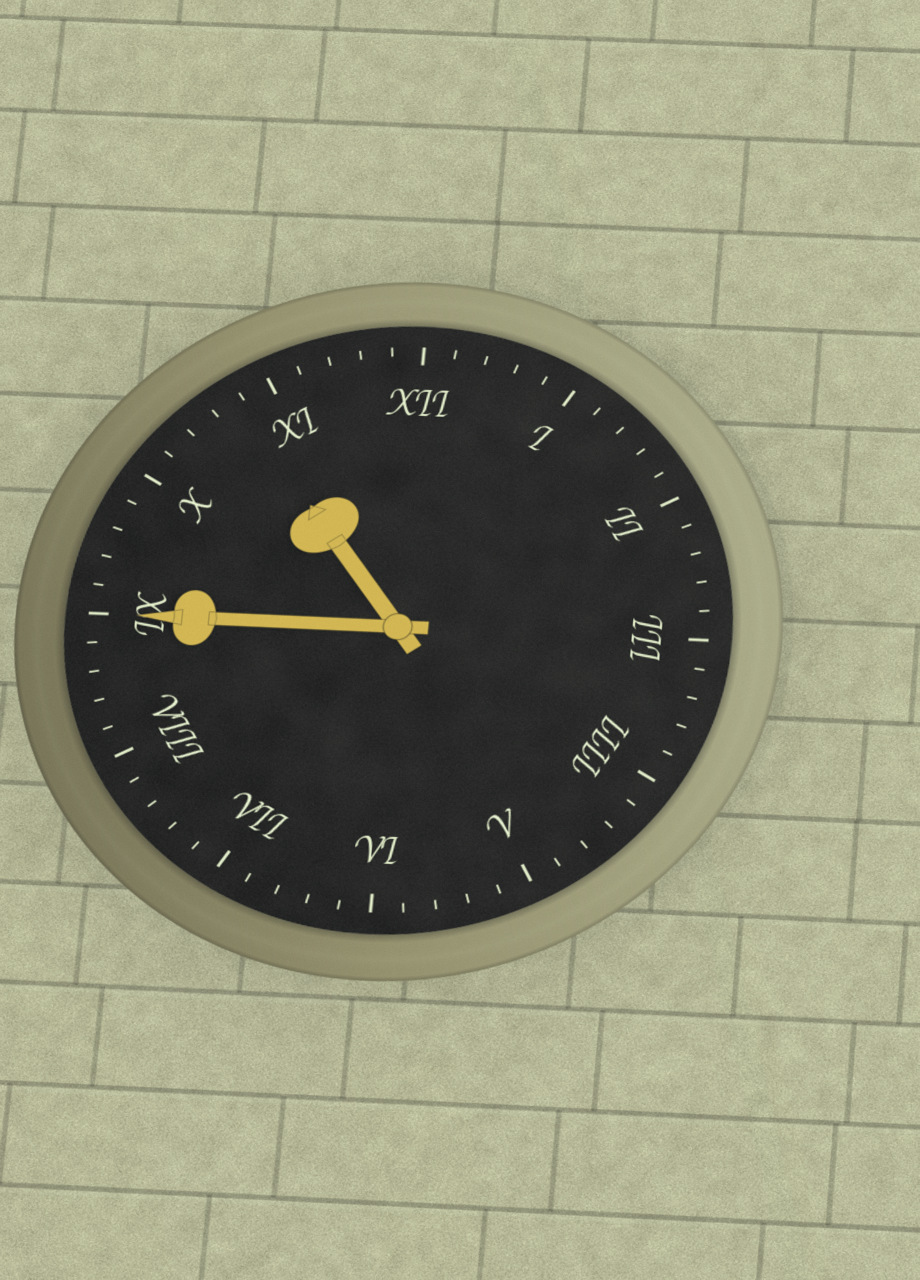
**10:45**
